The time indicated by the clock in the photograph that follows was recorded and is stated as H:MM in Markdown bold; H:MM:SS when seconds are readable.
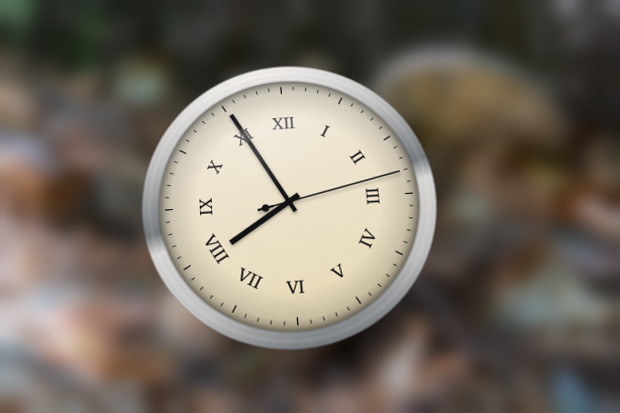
**7:55:13**
